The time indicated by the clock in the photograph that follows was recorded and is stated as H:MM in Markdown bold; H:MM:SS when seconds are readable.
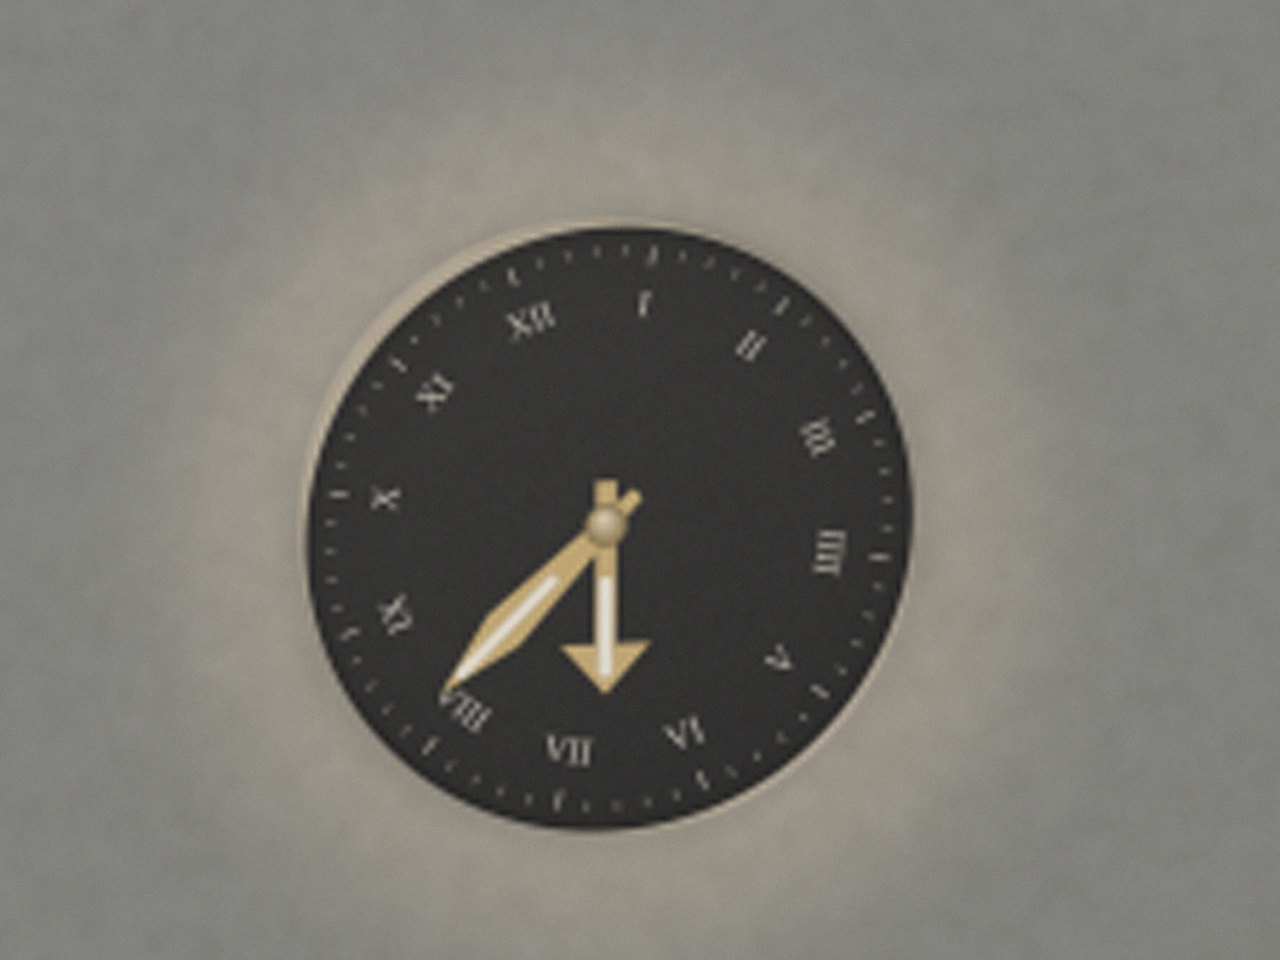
**6:41**
